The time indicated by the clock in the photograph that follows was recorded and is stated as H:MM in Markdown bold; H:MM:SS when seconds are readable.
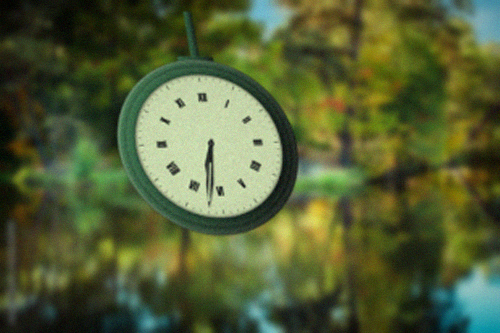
**6:32**
